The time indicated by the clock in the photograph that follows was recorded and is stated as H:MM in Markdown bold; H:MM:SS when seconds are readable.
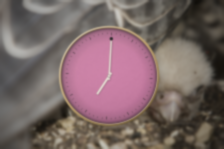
**7:00**
